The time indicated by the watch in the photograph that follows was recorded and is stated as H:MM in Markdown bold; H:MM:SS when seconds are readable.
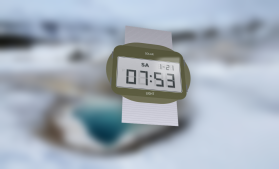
**7:53**
